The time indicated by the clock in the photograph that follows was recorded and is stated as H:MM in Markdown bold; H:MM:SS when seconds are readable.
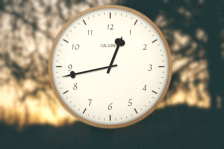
**12:43**
